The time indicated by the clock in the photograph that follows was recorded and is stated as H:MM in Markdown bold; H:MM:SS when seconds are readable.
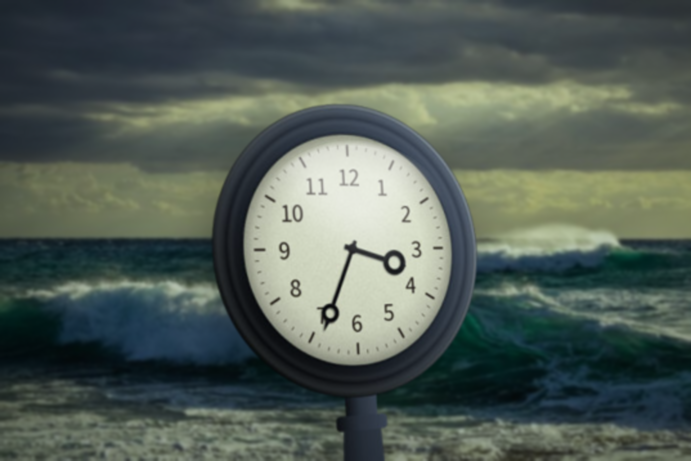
**3:34**
